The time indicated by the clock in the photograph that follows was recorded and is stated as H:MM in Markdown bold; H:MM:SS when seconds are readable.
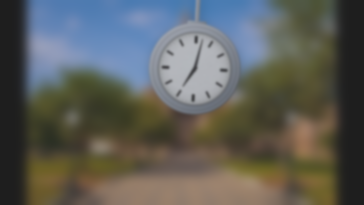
**7:02**
